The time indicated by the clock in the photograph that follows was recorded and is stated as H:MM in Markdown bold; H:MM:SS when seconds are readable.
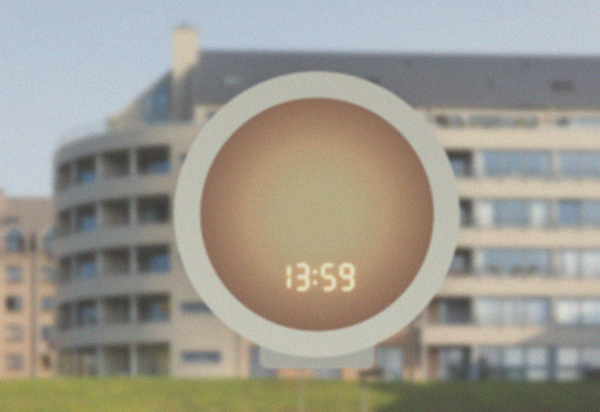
**13:59**
